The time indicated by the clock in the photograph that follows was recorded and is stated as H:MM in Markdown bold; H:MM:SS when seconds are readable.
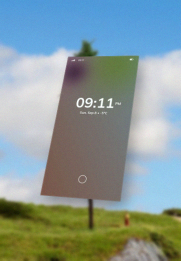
**9:11**
